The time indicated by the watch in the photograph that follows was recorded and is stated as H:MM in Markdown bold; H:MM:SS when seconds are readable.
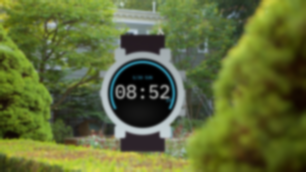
**8:52**
